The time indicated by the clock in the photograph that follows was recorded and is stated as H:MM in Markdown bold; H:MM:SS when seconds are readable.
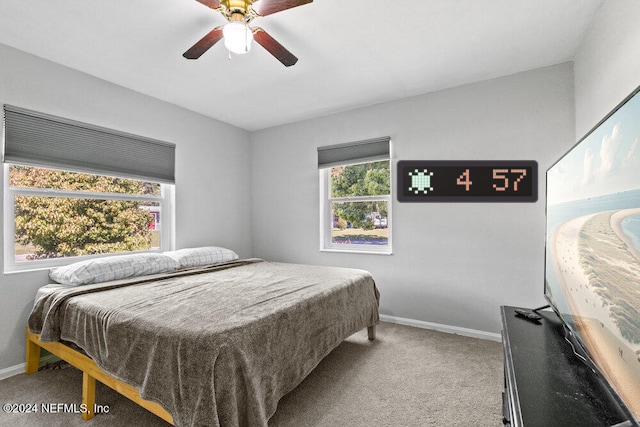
**4:57**
